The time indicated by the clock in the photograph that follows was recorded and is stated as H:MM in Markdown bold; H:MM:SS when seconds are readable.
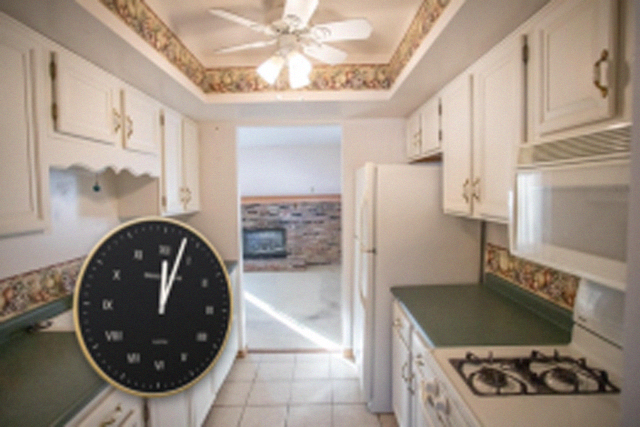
**12:03**
